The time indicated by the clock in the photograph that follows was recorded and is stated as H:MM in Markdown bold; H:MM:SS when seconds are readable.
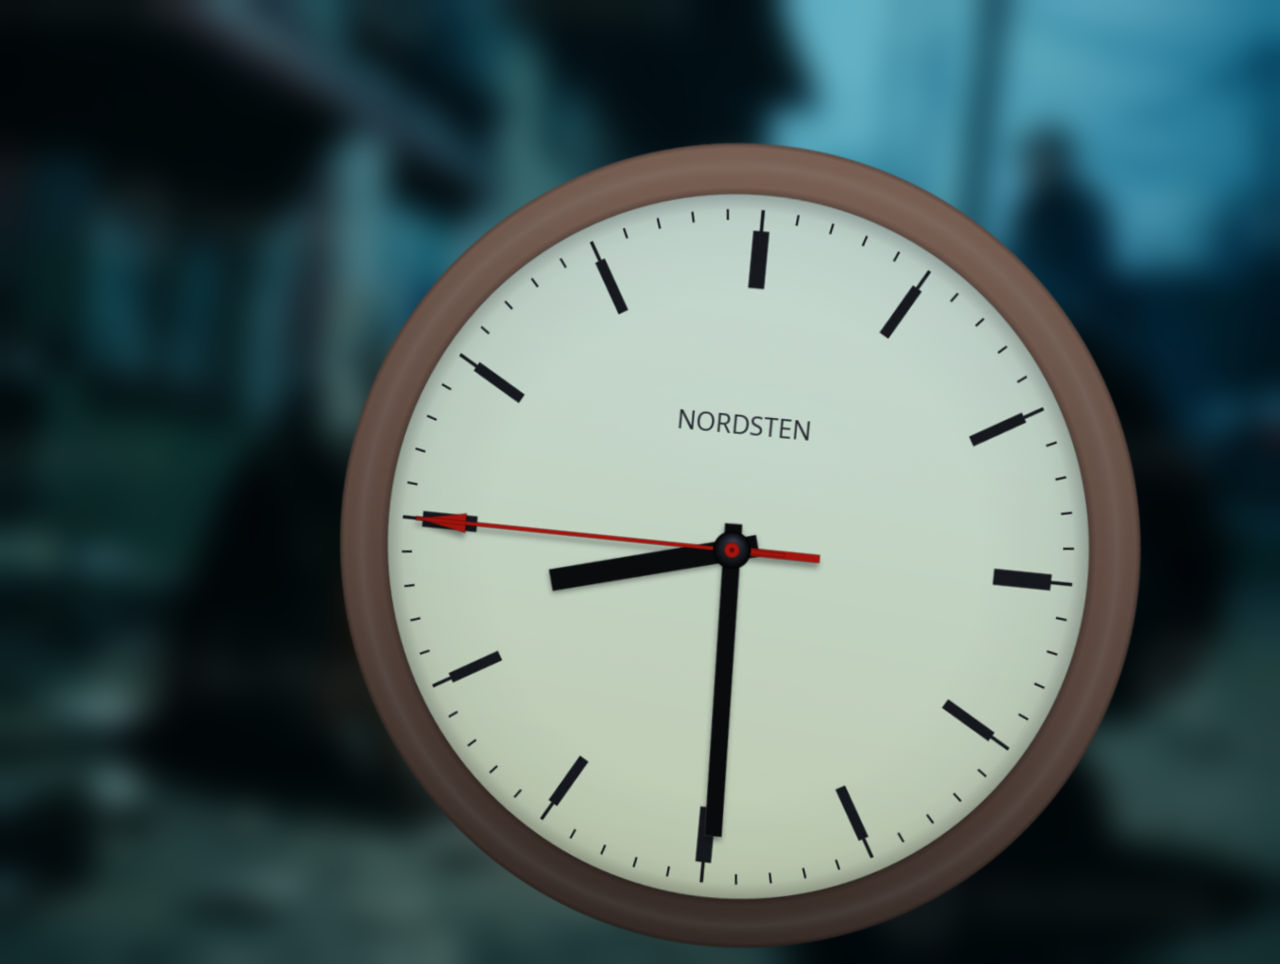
**8:29:45**
